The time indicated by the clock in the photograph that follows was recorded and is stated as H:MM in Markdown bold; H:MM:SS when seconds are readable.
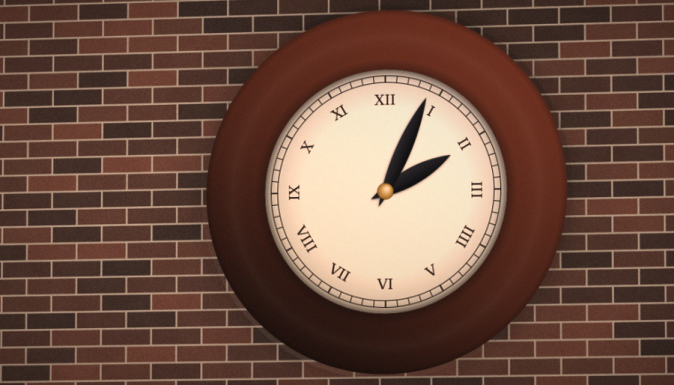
**2:04**
